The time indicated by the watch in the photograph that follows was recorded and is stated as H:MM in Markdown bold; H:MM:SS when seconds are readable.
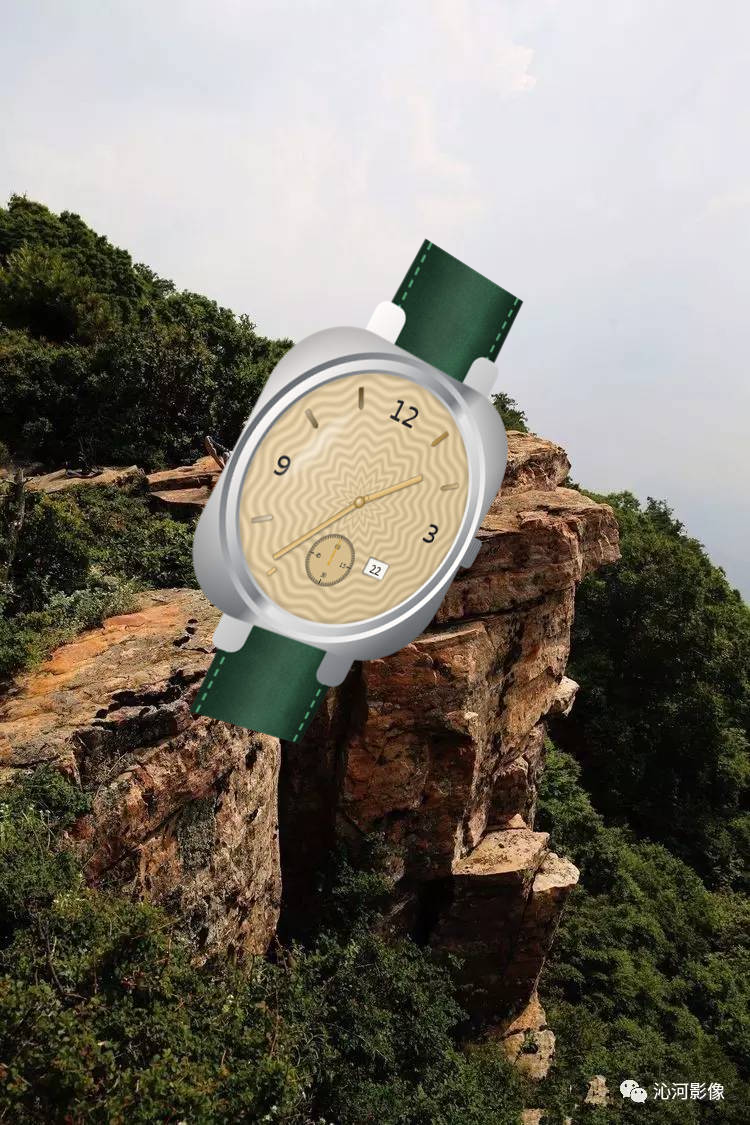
**1:36**
